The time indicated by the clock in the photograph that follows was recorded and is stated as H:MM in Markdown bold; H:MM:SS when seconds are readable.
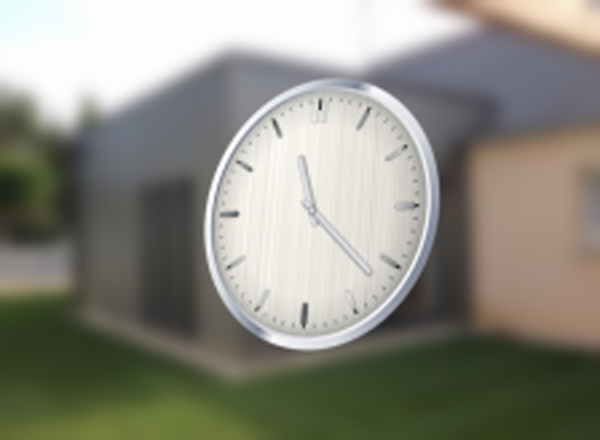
**11:22**
